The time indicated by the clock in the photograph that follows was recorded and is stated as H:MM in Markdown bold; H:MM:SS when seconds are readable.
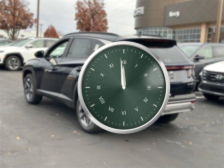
**11:59**
